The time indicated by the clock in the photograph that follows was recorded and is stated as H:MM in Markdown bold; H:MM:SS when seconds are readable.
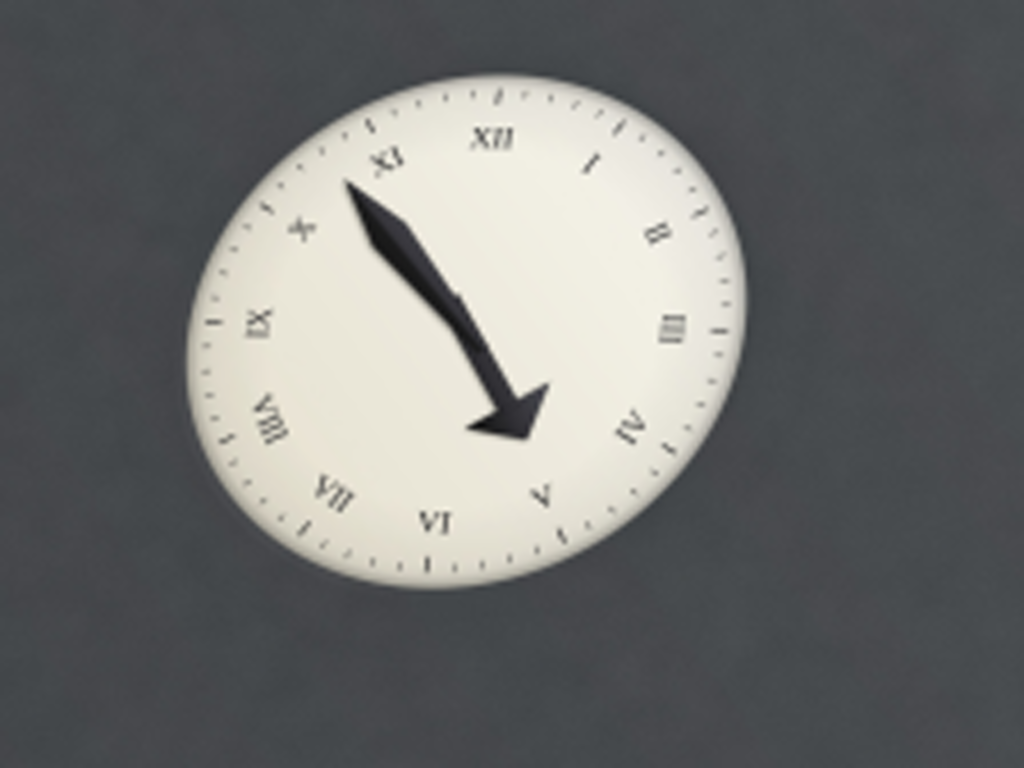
**4:53**
